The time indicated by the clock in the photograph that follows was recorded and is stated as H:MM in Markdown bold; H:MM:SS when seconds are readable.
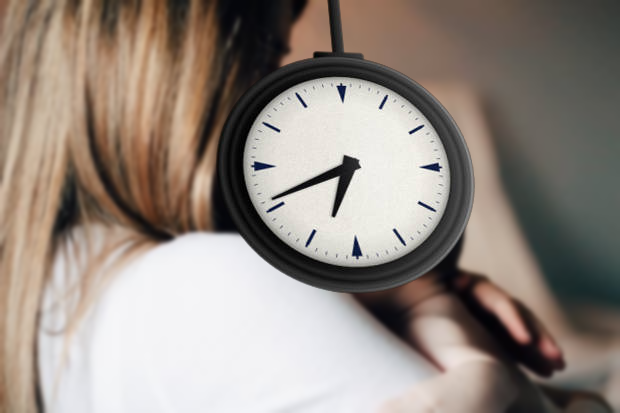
**6:41**
